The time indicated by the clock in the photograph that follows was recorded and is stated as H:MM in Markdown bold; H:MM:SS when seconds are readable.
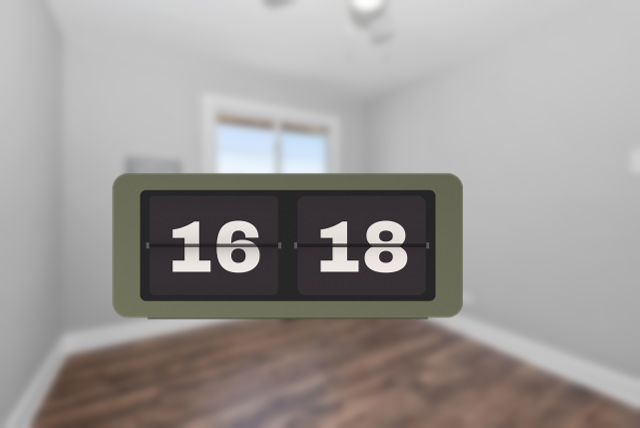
**16:18**
